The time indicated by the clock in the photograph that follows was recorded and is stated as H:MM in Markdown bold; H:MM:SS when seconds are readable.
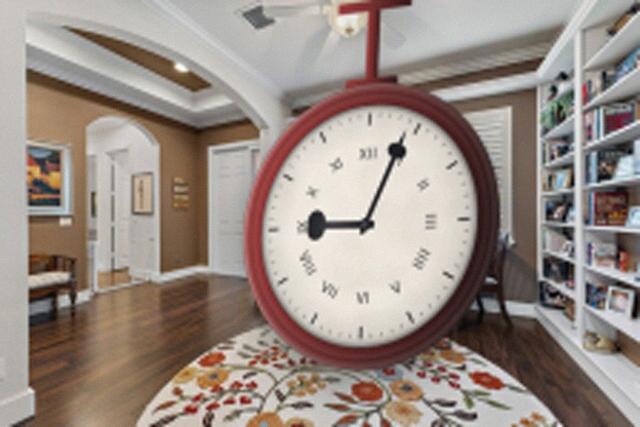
**9:04**
